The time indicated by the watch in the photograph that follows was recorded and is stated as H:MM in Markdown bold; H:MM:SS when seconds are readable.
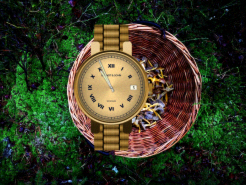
**10:56**
